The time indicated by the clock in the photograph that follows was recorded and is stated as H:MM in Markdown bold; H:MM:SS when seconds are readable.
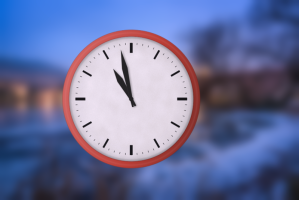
**10:58**
